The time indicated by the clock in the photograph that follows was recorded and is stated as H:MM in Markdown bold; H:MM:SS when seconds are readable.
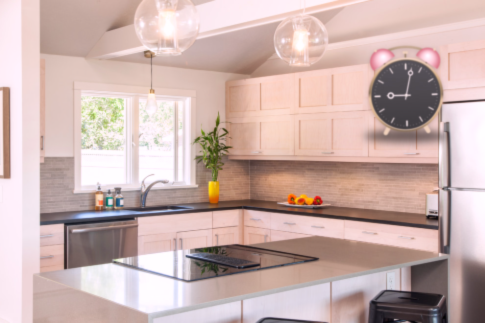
**9:02**
